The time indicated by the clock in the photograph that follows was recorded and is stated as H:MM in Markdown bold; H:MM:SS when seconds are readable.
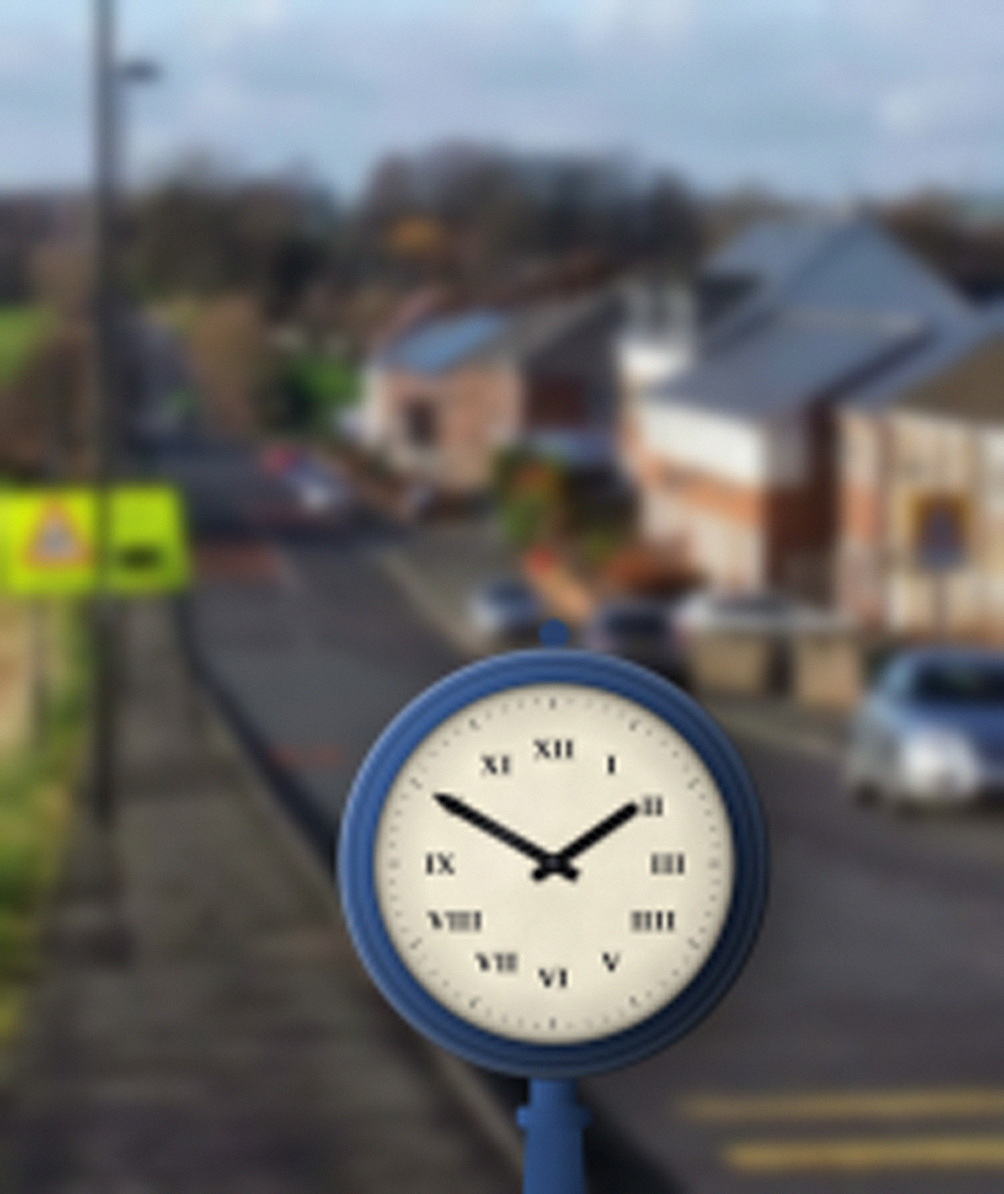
**1:50**
